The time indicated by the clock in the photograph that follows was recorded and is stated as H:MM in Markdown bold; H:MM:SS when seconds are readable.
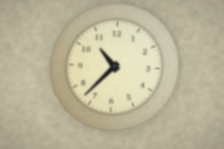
**10:37**
